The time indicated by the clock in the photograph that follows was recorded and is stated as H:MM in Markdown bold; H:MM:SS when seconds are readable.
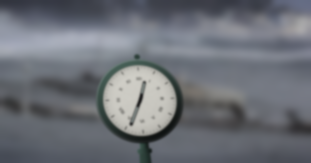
**12:34**
